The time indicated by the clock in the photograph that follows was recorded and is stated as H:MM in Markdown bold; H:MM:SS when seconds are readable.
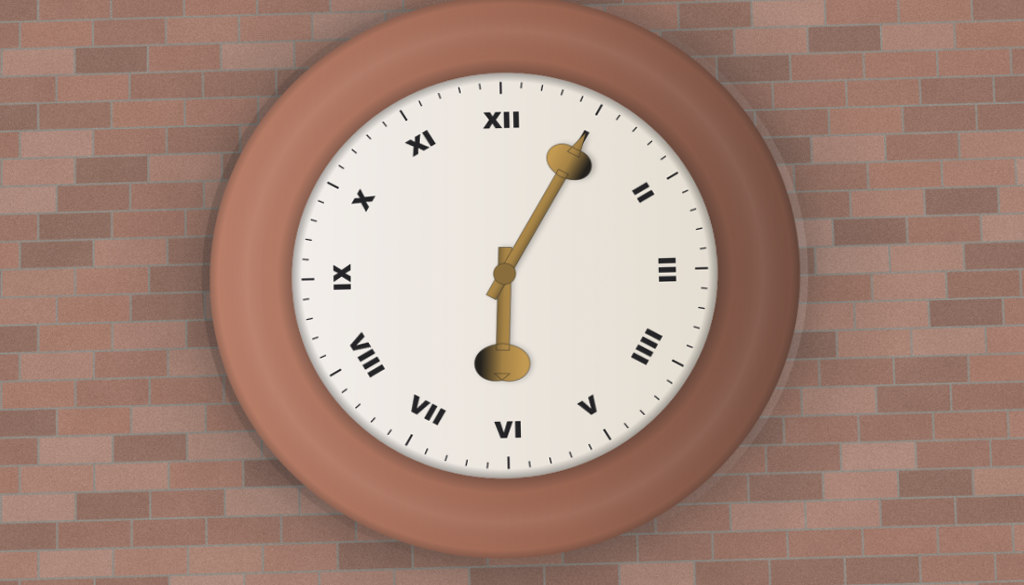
**6:05**
